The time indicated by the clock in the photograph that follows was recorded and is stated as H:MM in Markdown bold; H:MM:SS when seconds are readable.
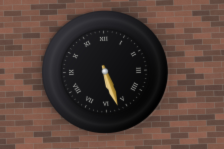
**5:27**
